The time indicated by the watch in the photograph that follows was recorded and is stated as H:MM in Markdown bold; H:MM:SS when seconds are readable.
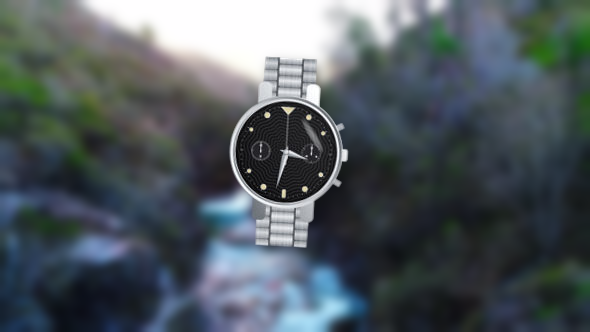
**3:32**
